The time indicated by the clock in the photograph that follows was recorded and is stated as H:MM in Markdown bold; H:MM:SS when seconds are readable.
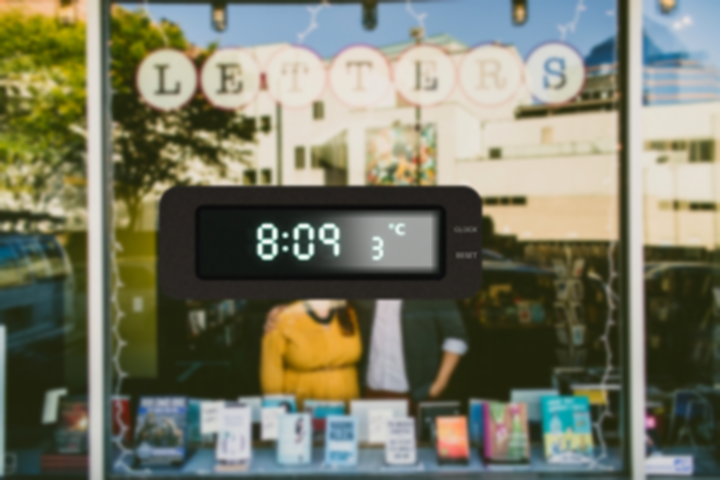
**8:09**
